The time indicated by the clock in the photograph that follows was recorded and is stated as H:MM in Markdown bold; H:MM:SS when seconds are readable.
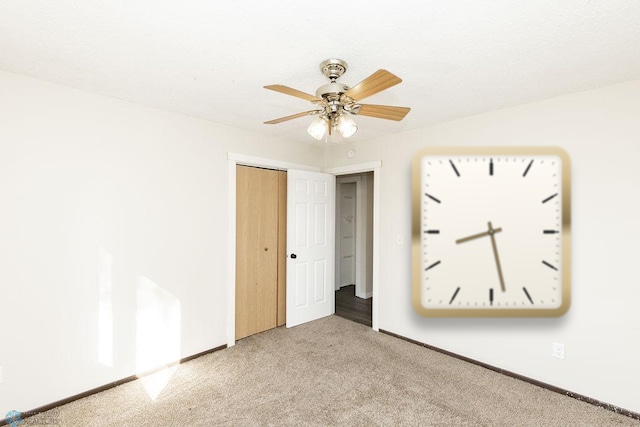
**8:28**
